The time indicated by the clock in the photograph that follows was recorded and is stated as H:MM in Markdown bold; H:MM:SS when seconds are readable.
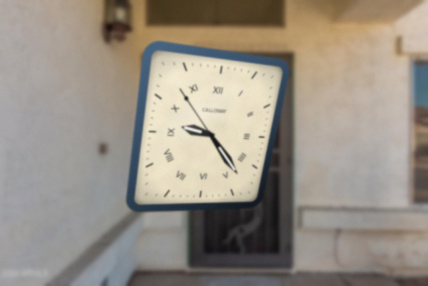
**9:22:53**
